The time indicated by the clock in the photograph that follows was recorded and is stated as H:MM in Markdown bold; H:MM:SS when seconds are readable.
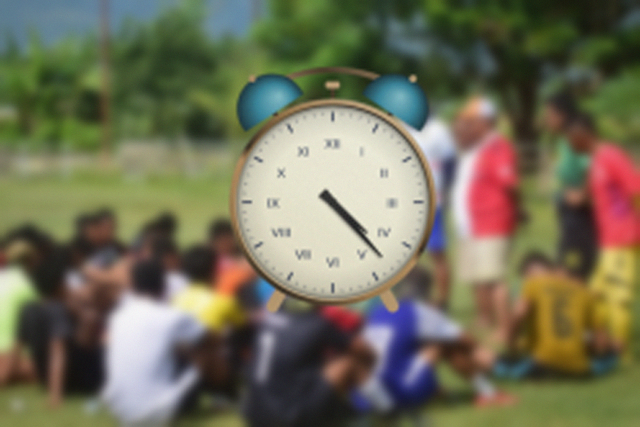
**4:23**
